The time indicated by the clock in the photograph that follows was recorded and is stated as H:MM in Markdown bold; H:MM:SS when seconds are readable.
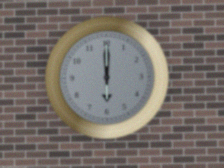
**6:00**
